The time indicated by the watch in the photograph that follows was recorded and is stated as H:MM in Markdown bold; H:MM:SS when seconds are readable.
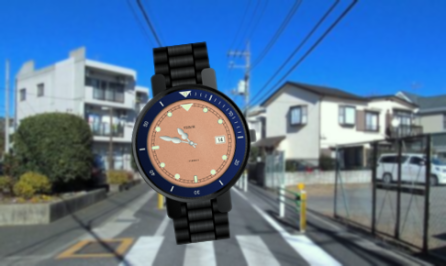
**10:48**
